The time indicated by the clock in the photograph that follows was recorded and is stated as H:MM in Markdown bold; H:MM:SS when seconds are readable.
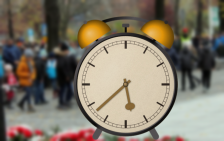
**5:38**
